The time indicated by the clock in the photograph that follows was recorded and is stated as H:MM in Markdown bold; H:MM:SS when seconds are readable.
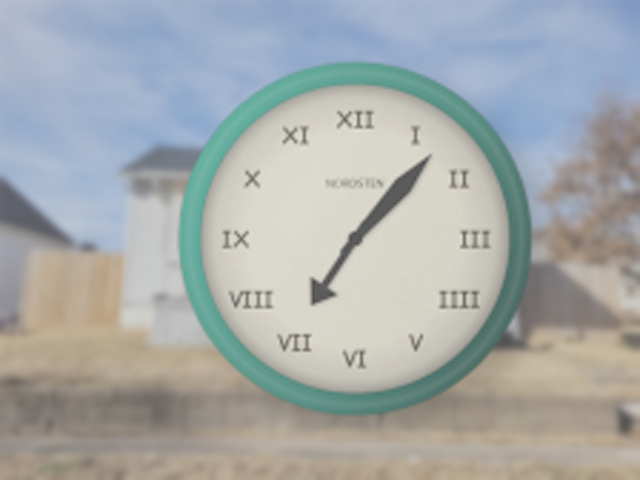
**7:07**
